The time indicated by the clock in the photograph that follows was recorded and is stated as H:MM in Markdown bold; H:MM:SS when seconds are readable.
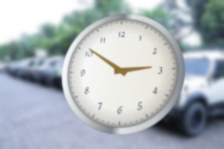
**2:51**
